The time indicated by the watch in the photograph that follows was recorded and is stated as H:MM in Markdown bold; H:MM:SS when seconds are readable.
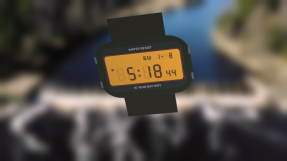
**5:18:44**
